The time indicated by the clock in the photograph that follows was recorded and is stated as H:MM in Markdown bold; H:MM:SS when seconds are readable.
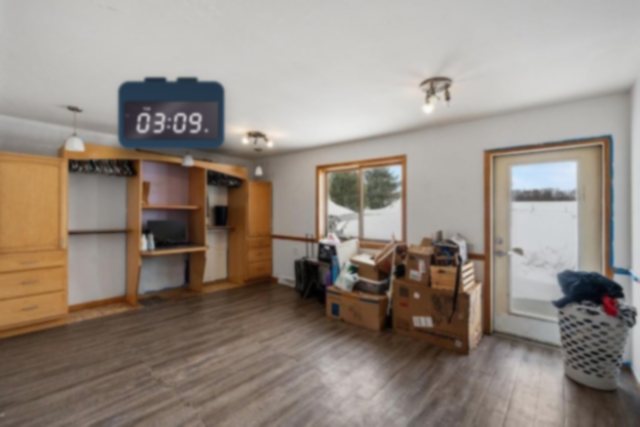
**3:09**
